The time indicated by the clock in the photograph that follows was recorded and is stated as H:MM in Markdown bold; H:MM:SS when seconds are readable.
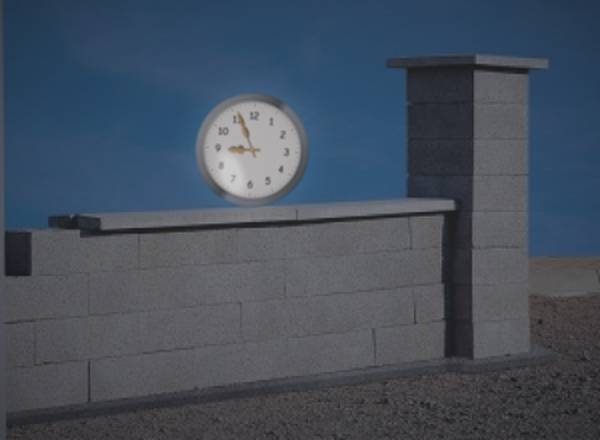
**8:56**
